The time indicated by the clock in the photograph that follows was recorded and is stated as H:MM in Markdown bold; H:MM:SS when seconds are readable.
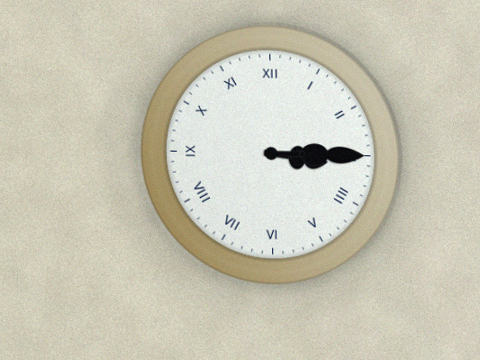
**3:15**
